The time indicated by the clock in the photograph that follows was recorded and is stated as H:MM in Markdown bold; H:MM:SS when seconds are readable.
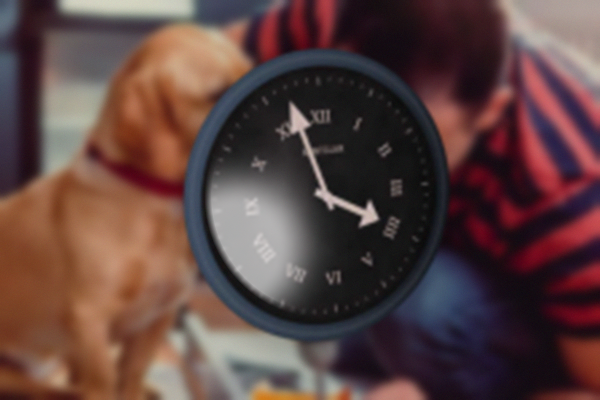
**3:57**
